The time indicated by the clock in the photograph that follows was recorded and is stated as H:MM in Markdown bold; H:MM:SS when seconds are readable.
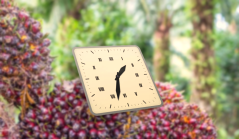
**1:33**
